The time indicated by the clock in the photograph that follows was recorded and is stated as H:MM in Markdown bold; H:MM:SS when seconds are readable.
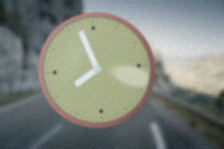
**7:57**
